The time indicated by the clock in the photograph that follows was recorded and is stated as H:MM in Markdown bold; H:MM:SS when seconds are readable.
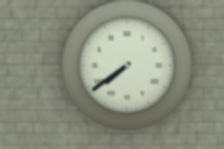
**7:39**
